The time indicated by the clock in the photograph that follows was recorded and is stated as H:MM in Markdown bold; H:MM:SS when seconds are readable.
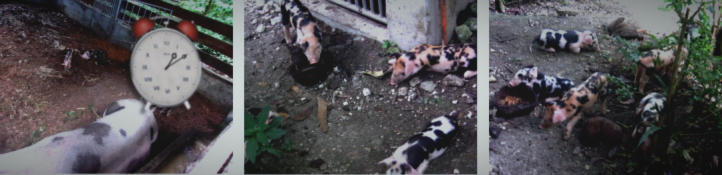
**1:10**
